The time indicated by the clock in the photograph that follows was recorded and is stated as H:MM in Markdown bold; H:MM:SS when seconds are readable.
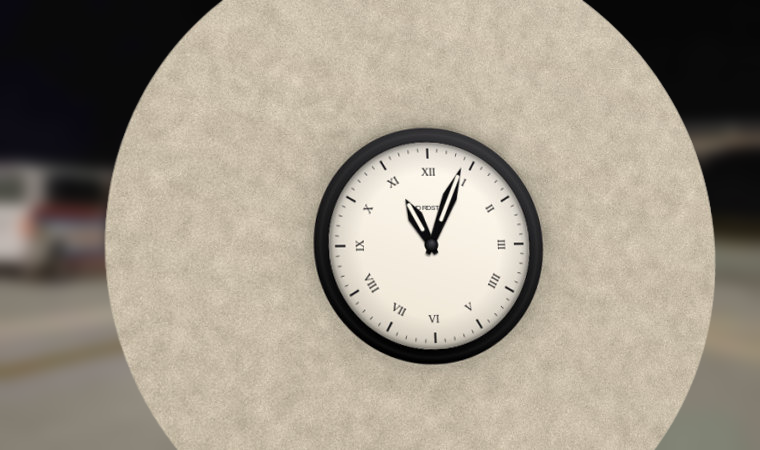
**11:04**
